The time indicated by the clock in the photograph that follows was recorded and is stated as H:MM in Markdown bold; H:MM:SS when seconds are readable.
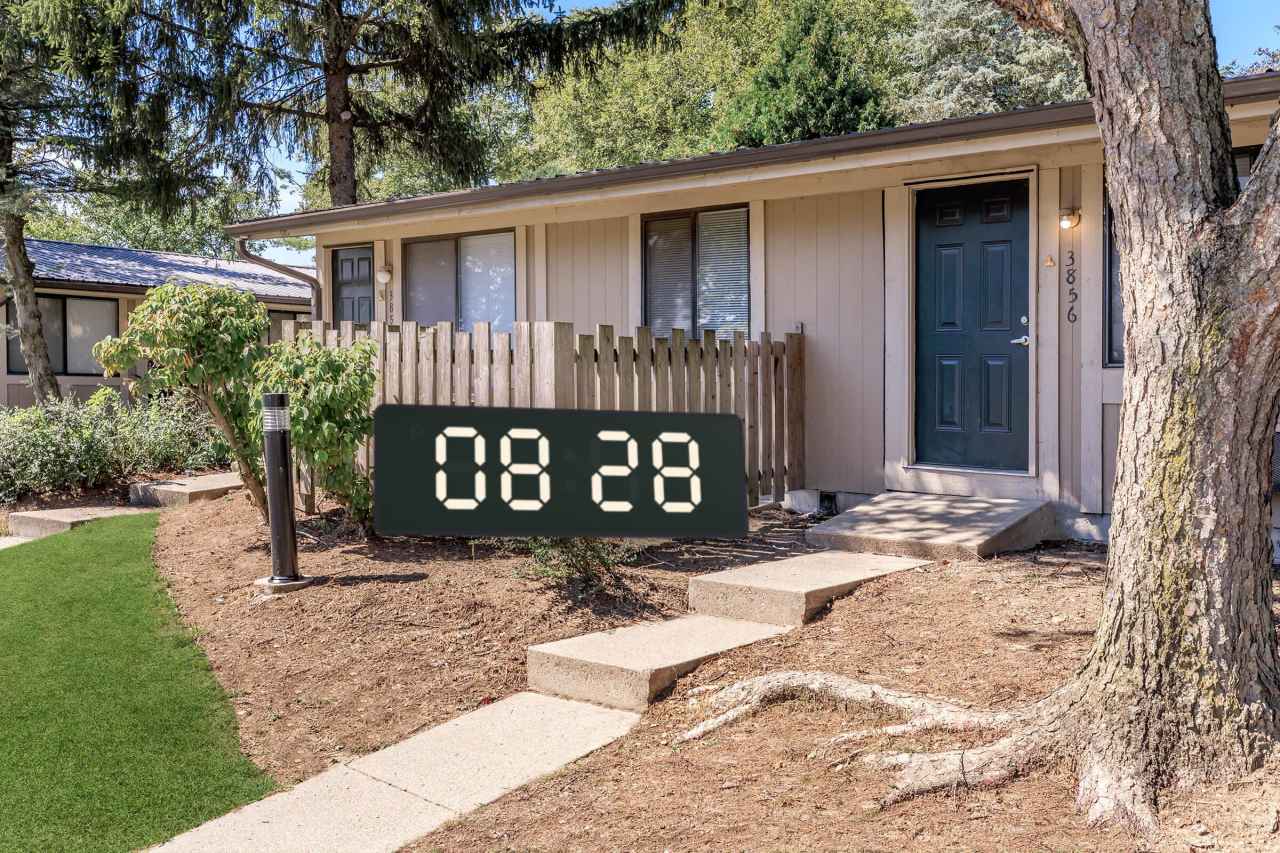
**8:28**
